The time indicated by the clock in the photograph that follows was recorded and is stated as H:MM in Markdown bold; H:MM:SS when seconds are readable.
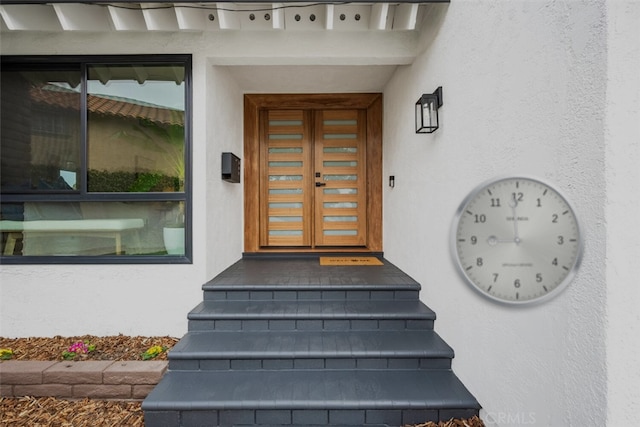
**8:59**
